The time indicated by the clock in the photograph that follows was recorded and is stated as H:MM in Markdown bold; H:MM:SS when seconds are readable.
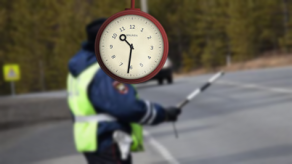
**10:31**
